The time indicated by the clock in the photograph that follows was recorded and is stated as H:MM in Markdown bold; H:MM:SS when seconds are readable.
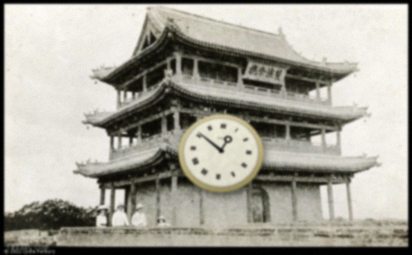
**12:51**
